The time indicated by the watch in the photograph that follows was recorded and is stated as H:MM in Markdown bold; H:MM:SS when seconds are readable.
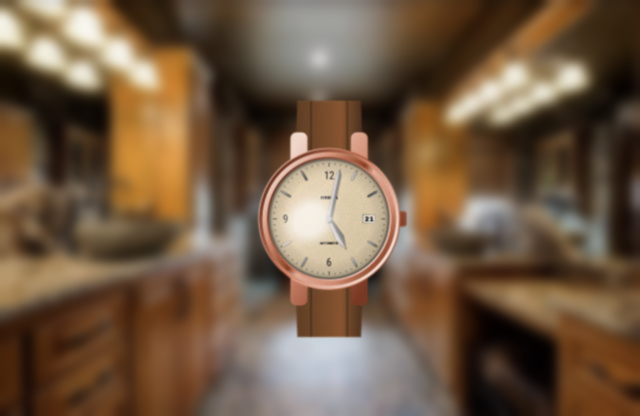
**5:02**
